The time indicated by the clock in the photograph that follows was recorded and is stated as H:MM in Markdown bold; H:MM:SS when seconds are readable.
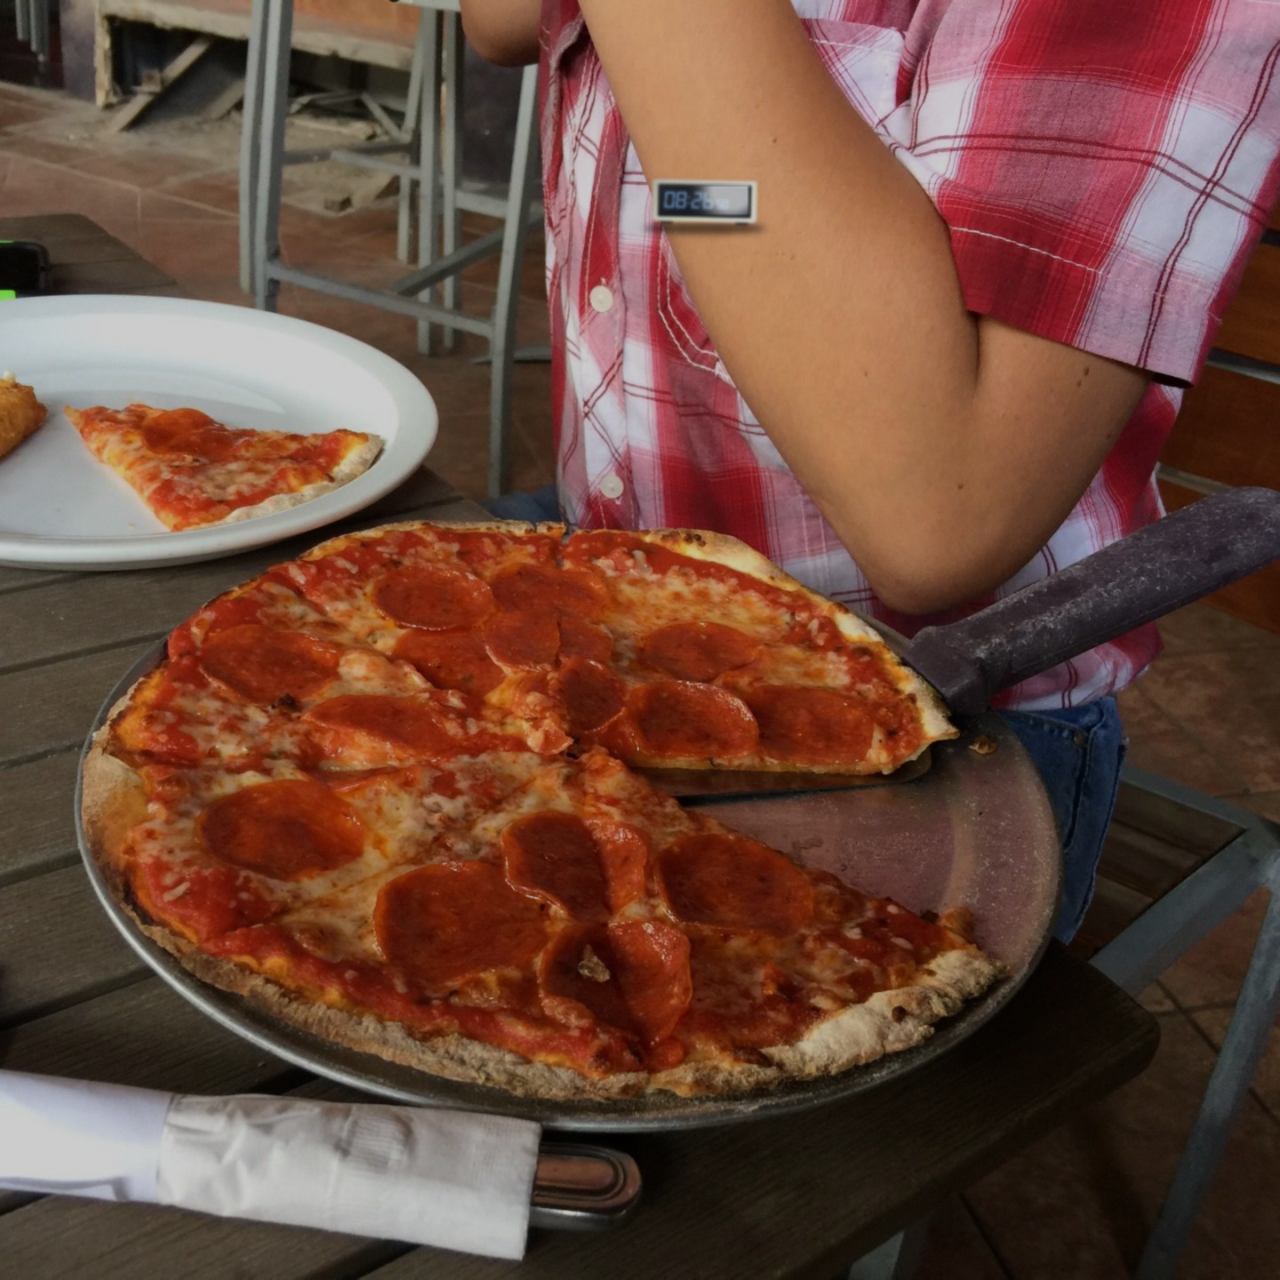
**8:26**
